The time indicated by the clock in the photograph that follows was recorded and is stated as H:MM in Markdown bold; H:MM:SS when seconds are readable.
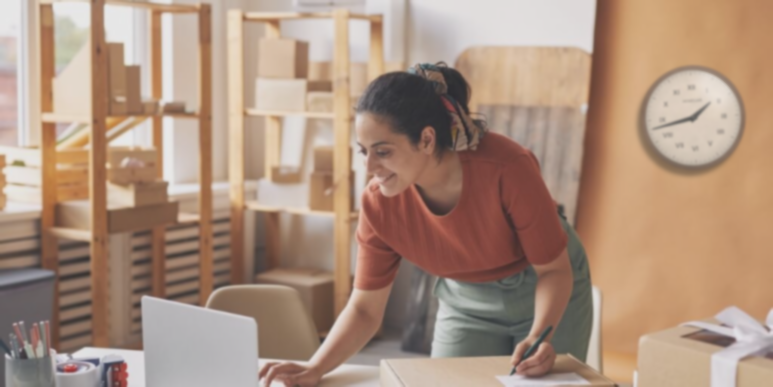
**1:43**
